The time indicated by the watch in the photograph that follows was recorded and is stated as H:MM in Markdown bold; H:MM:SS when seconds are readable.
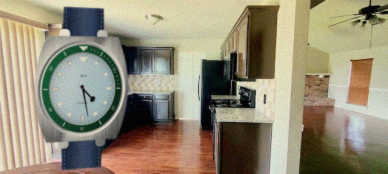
**4:28**
